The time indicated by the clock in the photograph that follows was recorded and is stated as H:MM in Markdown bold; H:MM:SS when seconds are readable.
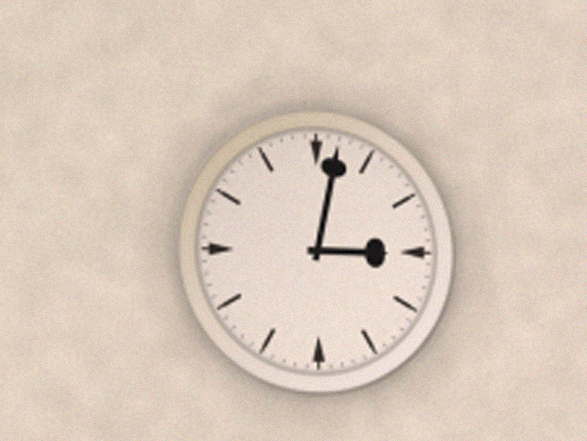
**3:02**
